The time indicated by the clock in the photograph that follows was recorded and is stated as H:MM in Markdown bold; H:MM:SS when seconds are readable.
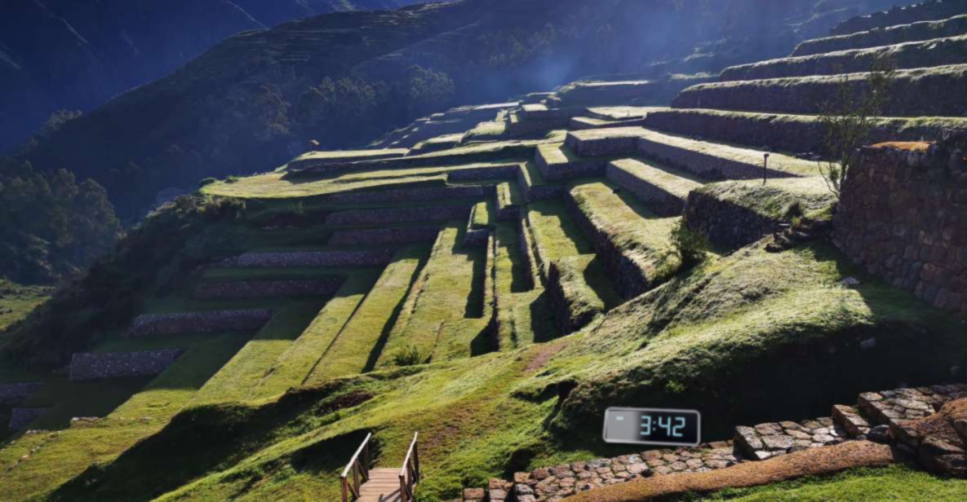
**3:42**
